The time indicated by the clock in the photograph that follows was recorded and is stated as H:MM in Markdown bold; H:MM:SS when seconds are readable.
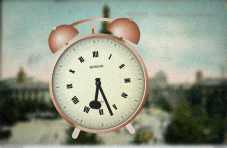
**6:27**
